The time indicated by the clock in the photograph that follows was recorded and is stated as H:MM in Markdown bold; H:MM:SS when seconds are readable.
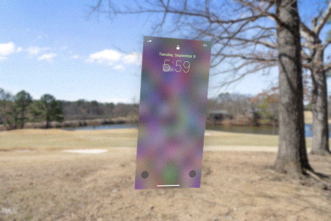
**5:59**
